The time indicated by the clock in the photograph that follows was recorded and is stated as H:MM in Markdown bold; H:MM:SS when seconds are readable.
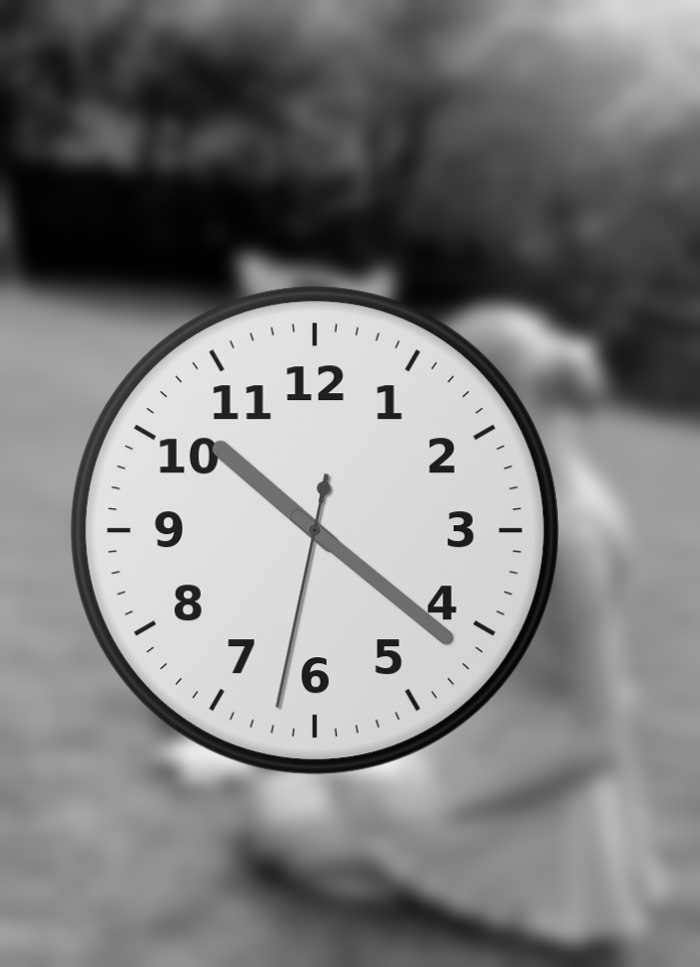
**10:21:32**
